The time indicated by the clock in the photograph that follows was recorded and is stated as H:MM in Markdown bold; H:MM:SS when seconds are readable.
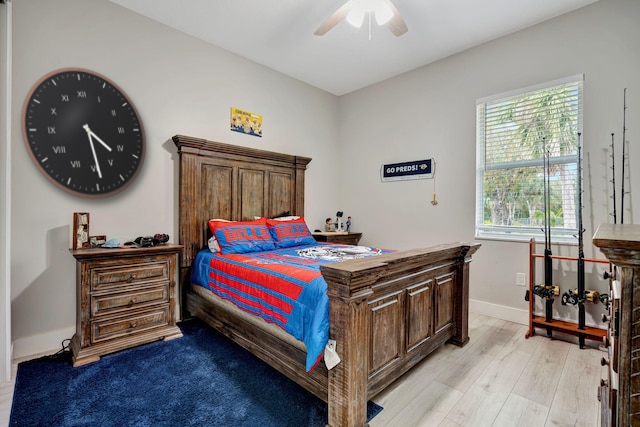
**4:29**
